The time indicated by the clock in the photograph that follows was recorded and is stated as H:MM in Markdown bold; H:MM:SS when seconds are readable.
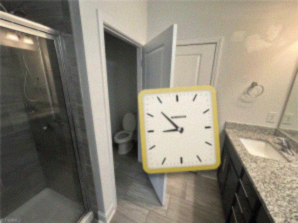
**8:53**
